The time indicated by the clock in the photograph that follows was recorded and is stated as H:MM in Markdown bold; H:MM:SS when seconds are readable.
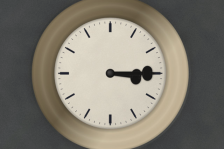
**3:15**
